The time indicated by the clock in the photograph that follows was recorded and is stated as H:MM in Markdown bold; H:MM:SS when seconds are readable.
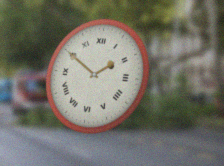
**1:50**
